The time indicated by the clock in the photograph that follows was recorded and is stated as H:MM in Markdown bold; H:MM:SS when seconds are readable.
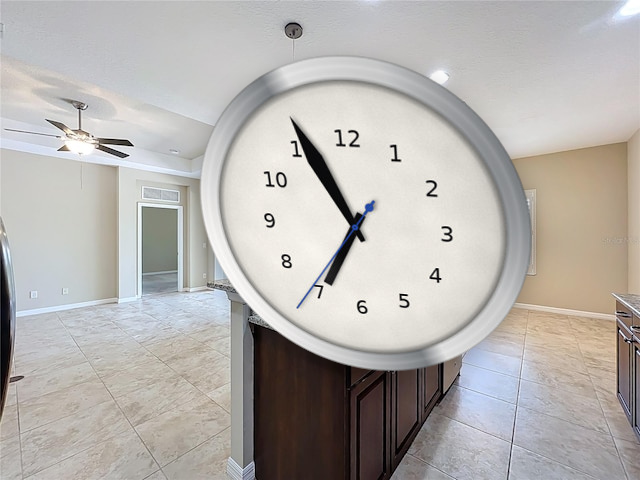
**6:55:36**
